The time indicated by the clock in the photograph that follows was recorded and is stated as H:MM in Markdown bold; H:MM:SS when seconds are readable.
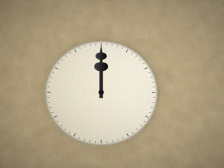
**12:00**
